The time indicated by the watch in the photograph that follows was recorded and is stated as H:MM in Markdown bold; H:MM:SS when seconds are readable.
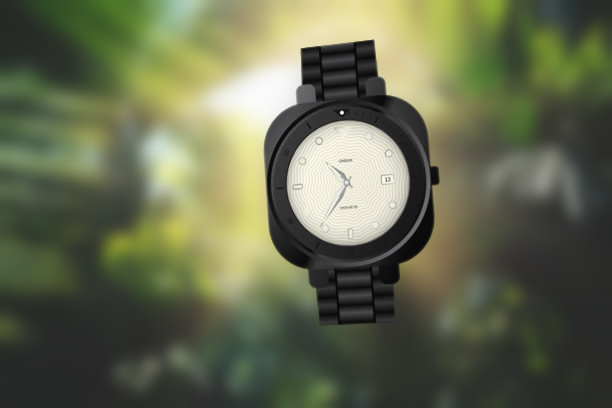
**10:36**
